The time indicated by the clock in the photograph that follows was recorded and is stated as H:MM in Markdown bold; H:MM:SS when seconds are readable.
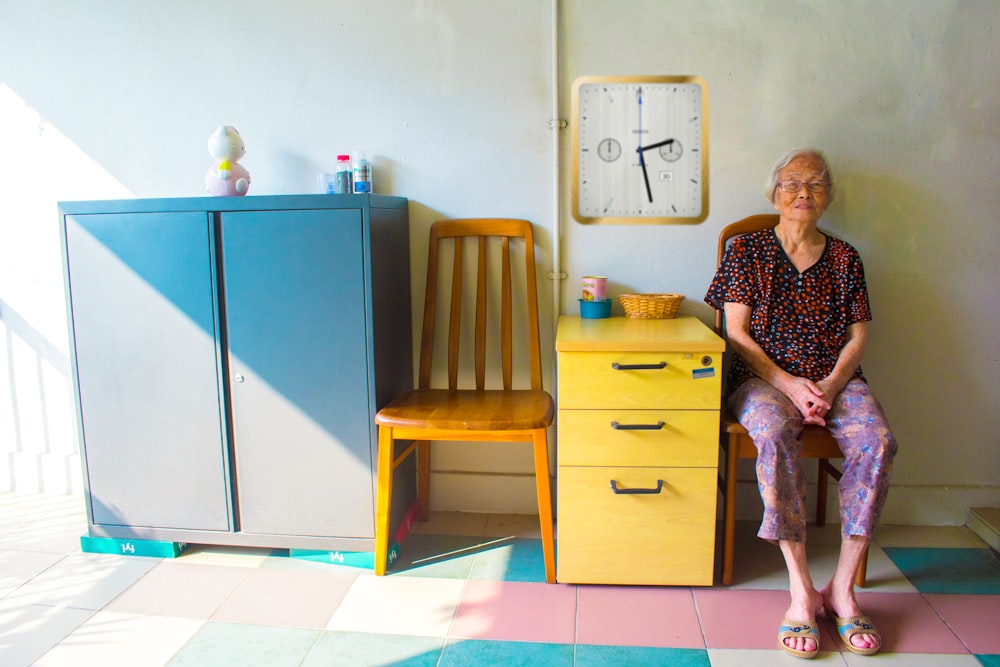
**2:28**
